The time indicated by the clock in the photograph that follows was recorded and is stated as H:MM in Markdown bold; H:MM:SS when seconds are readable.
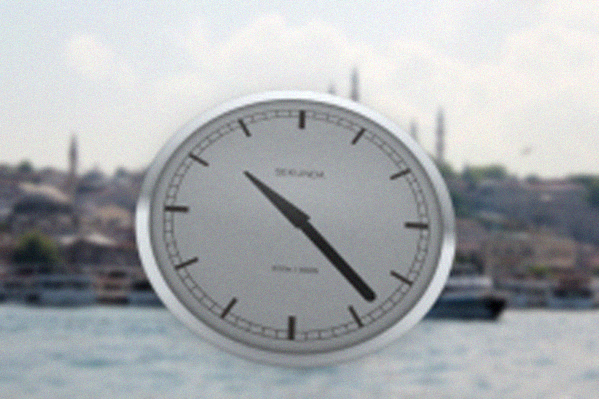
**10:23**
